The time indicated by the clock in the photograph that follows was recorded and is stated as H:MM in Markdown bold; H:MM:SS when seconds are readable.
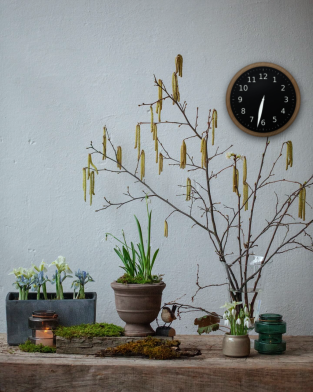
**6:32**
